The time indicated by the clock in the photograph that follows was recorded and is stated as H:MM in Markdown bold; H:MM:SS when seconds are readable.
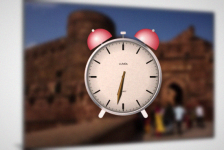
**6:32**
